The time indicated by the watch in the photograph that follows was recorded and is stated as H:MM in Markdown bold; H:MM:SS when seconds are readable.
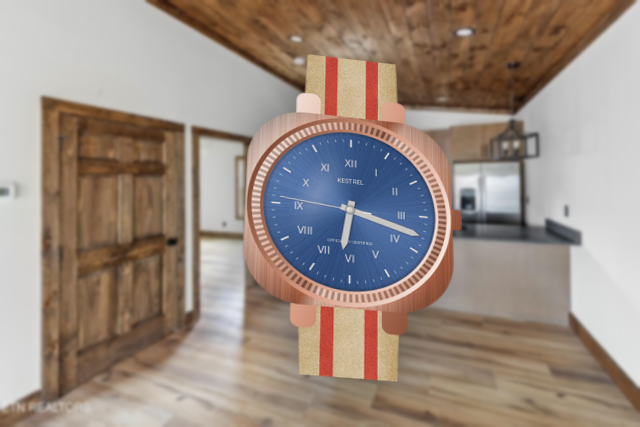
**6:17:46**
